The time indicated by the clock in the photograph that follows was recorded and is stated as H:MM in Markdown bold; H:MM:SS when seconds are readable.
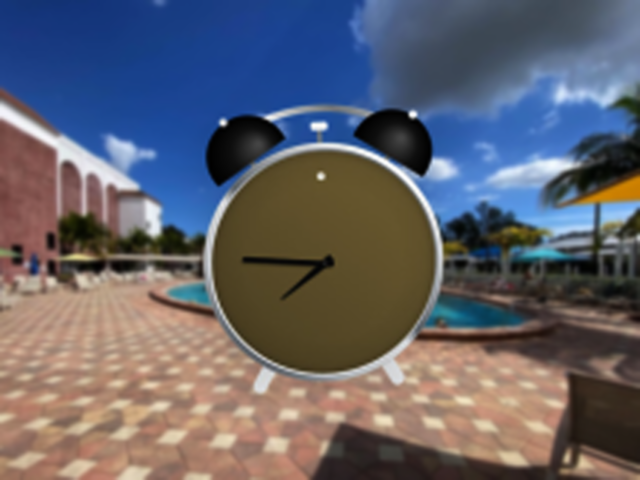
**7:46**
